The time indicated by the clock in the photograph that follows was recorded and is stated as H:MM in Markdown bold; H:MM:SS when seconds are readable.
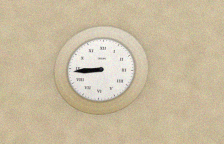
**8:44**
